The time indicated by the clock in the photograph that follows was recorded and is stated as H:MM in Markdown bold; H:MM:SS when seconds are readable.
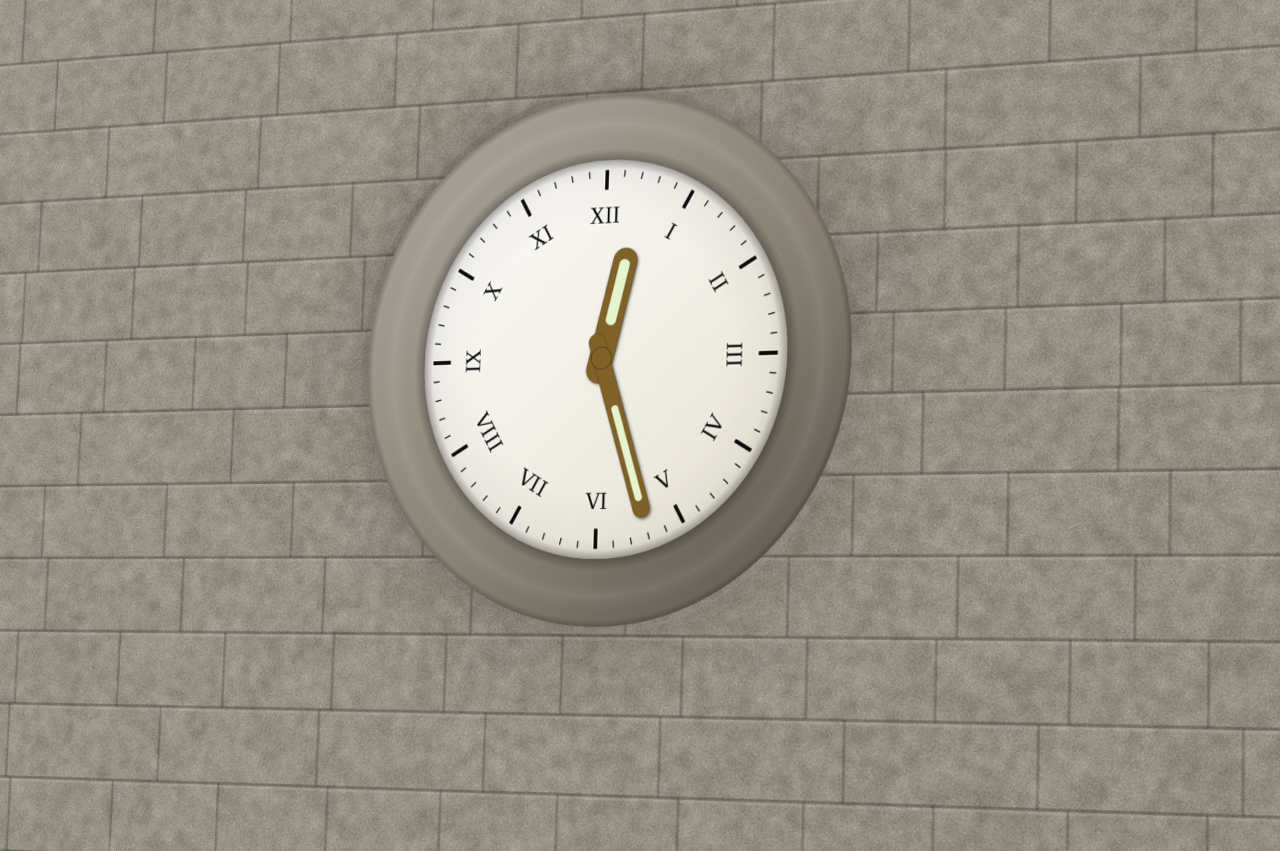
**12:27**
